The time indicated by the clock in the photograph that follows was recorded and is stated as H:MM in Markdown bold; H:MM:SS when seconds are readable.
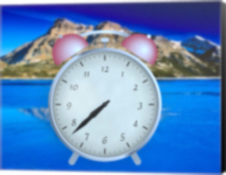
**7:38**
